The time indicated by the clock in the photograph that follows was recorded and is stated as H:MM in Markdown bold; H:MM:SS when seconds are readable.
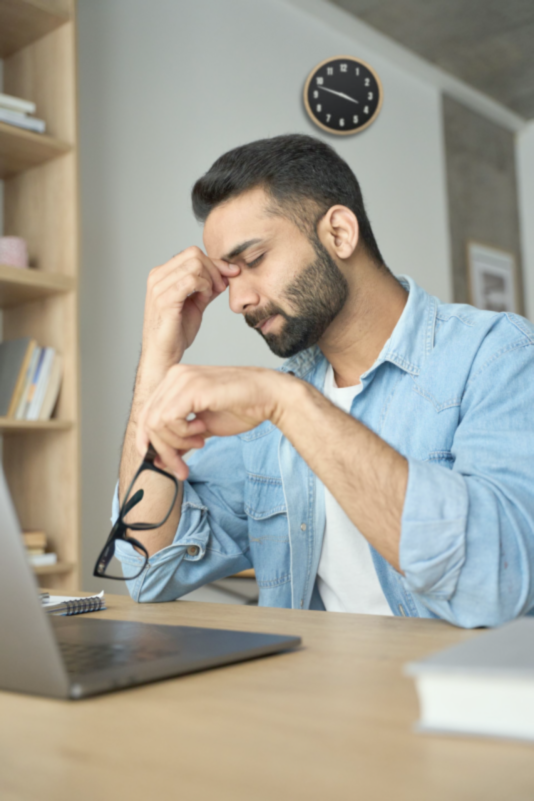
**3:48**
